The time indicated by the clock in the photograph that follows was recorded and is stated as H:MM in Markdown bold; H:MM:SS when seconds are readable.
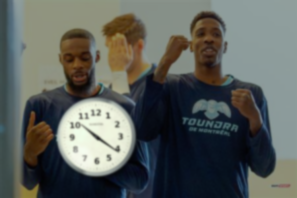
**10:21**
